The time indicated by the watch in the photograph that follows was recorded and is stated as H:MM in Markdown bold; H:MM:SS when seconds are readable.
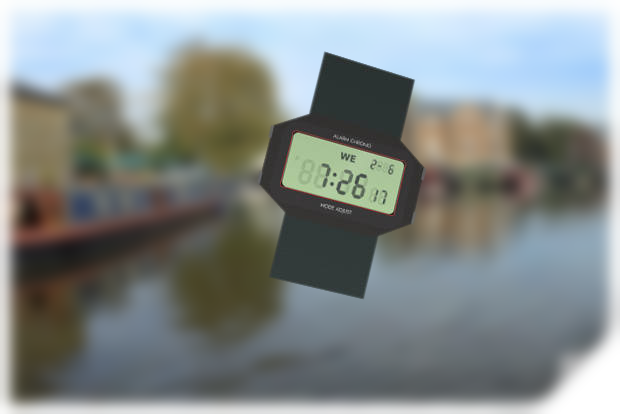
**7:26:17**
